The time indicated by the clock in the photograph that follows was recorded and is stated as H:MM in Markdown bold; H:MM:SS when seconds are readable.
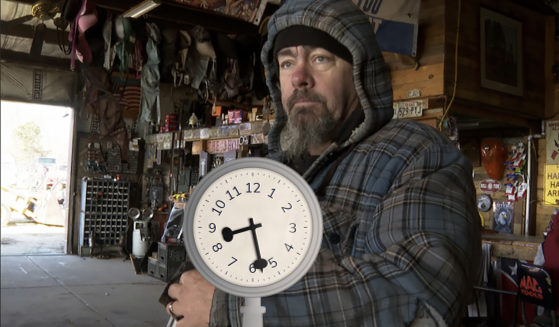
**8:28**
